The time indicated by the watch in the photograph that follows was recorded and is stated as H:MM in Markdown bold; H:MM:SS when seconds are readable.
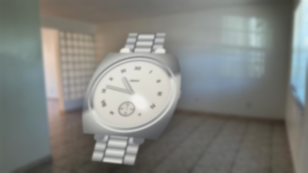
**10:47**
